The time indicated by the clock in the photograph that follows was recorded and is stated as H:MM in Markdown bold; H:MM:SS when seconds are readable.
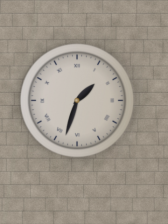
**1:33**
